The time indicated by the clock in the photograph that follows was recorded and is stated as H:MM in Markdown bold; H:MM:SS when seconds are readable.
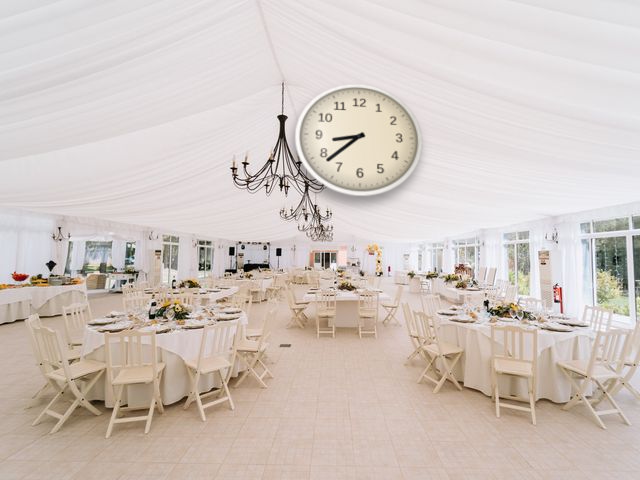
**8:38**
